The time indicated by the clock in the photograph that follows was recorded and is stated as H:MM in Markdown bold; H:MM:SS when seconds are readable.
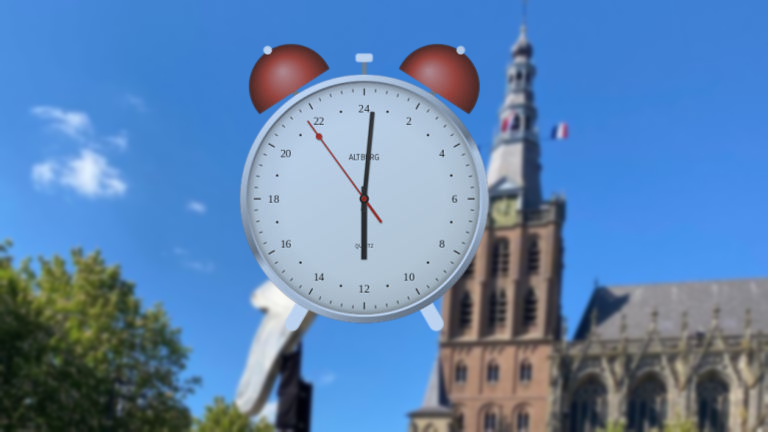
**12:00:54**
